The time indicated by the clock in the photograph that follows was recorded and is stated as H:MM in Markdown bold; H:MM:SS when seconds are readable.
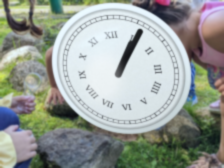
**1:06**
